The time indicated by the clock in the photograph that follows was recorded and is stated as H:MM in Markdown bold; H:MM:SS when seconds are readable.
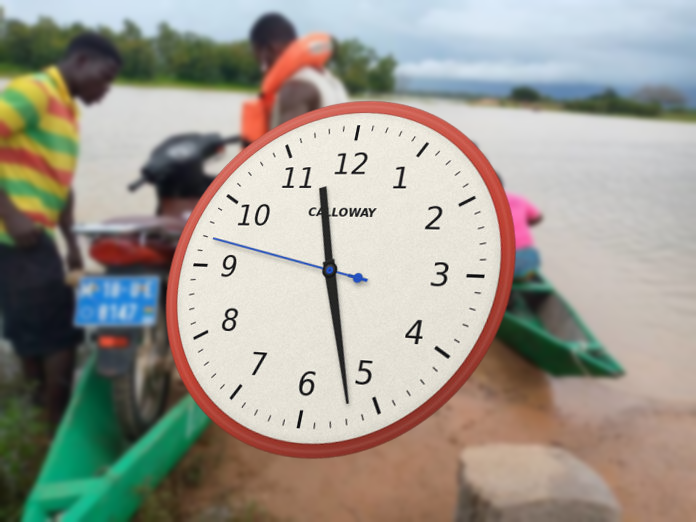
**11:26:47**
